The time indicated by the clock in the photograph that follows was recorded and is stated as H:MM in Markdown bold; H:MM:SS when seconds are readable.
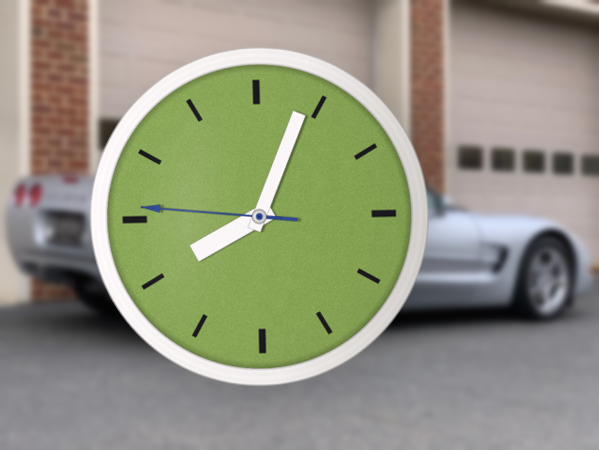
**8:03:46**
